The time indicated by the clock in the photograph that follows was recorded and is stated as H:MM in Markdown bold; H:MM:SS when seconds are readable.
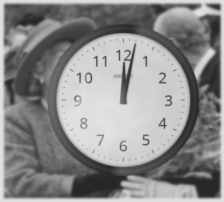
**12:02**
